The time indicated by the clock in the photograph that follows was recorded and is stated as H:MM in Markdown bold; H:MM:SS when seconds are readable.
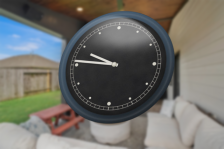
**9:46**
